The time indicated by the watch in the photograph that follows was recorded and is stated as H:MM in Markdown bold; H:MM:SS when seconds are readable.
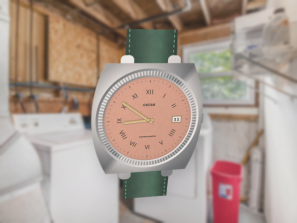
**8:51**
